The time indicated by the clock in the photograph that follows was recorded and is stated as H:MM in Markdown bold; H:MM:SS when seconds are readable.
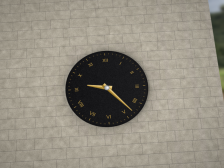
**9:23**
